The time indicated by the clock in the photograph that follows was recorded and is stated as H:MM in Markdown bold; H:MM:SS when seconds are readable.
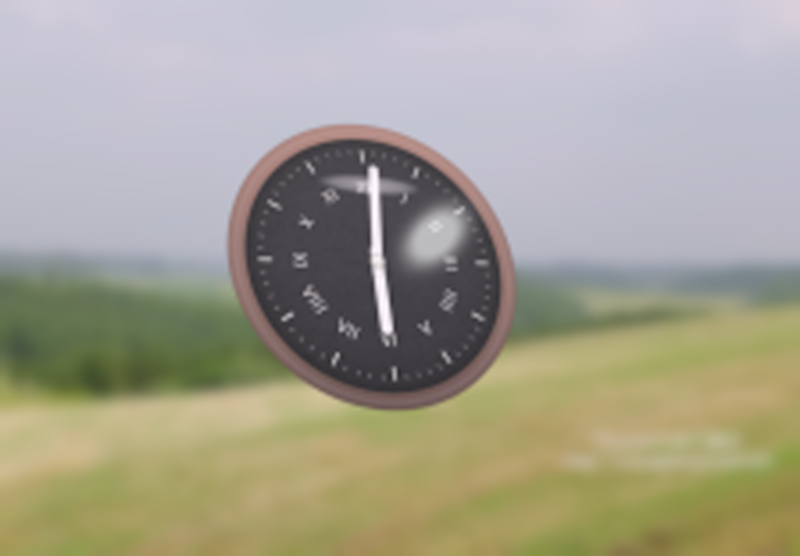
**6:01**
